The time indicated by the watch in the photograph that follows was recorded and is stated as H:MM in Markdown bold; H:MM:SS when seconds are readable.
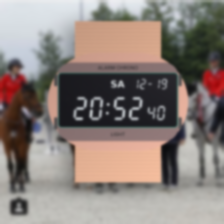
**20:52:40**
